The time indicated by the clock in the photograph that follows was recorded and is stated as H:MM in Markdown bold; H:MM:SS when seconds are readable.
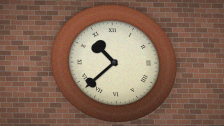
**10:38**
